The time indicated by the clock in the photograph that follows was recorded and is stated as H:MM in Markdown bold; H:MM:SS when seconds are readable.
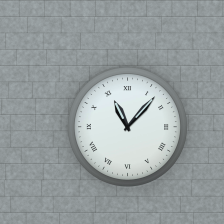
**11:07**
